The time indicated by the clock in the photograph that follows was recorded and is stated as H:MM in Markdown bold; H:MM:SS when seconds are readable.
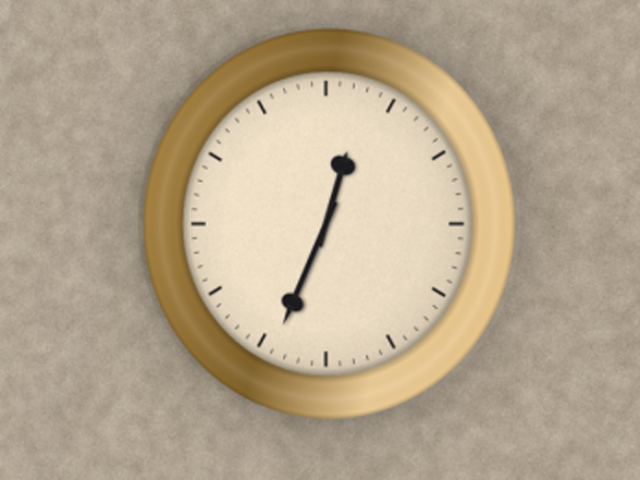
**12:34**
